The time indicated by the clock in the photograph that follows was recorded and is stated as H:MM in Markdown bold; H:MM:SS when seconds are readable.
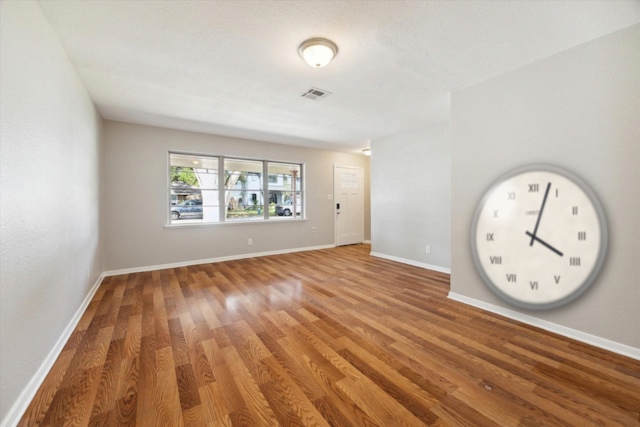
**4:03**
